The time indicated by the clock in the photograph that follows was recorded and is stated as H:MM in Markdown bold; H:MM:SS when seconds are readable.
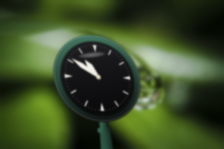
**10:51**
